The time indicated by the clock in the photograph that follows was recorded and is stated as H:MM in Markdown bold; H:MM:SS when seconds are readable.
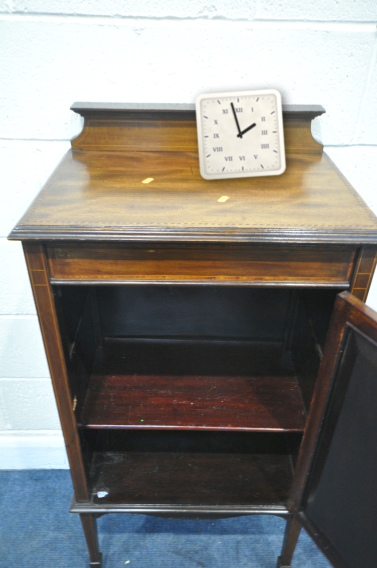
**1:58**
